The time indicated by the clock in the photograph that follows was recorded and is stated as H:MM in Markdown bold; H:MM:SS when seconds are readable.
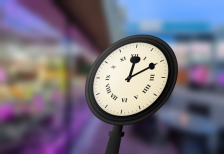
**12:10**
